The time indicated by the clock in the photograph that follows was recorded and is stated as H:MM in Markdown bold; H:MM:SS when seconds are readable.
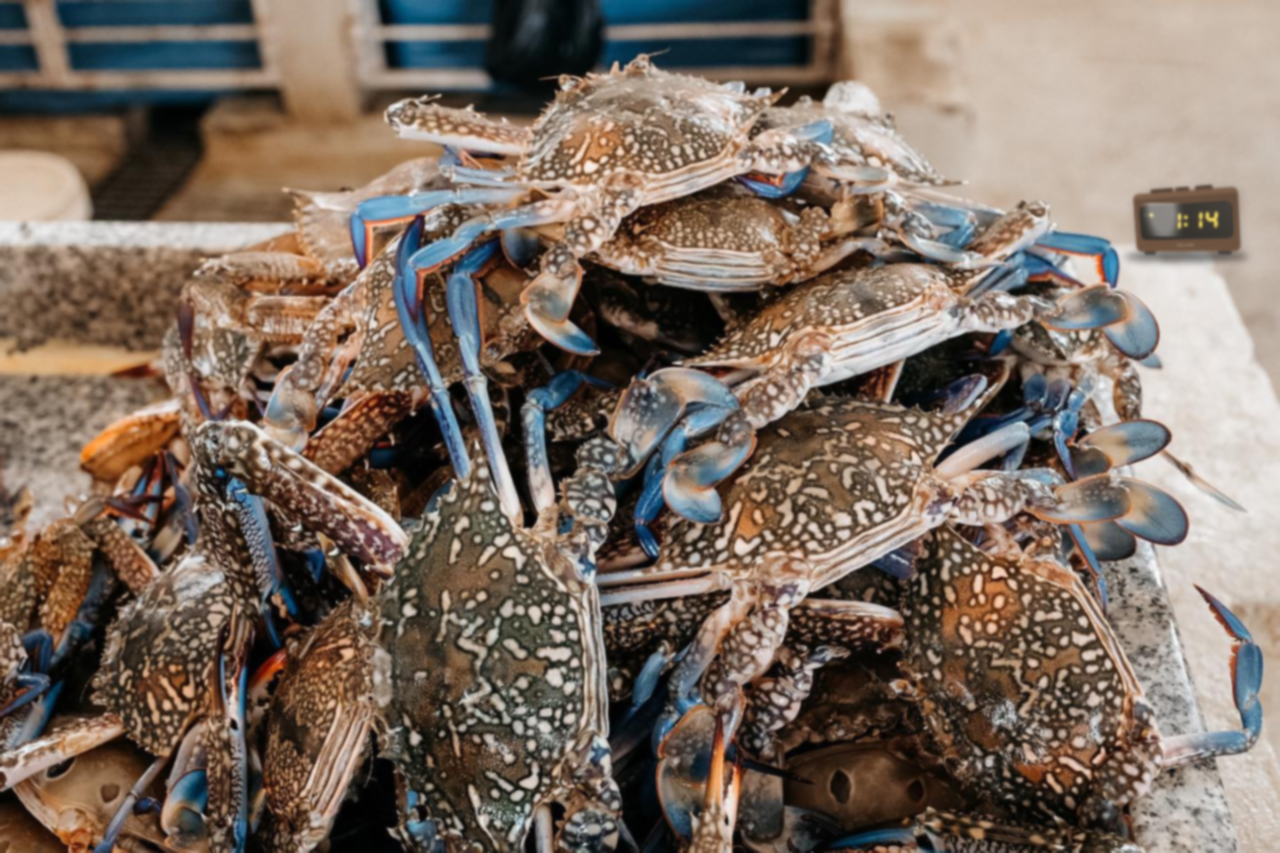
**1:14**
